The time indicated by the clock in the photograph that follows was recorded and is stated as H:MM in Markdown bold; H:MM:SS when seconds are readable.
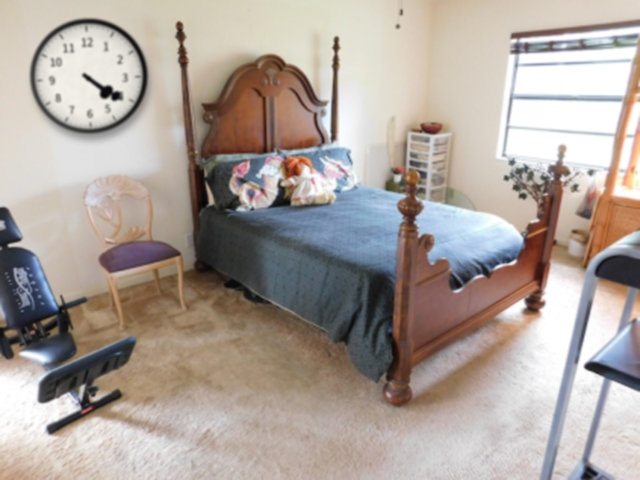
**4:21**
